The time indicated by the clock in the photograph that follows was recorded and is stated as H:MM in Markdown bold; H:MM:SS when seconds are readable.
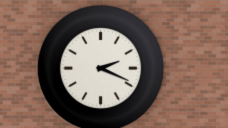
**2:19**
